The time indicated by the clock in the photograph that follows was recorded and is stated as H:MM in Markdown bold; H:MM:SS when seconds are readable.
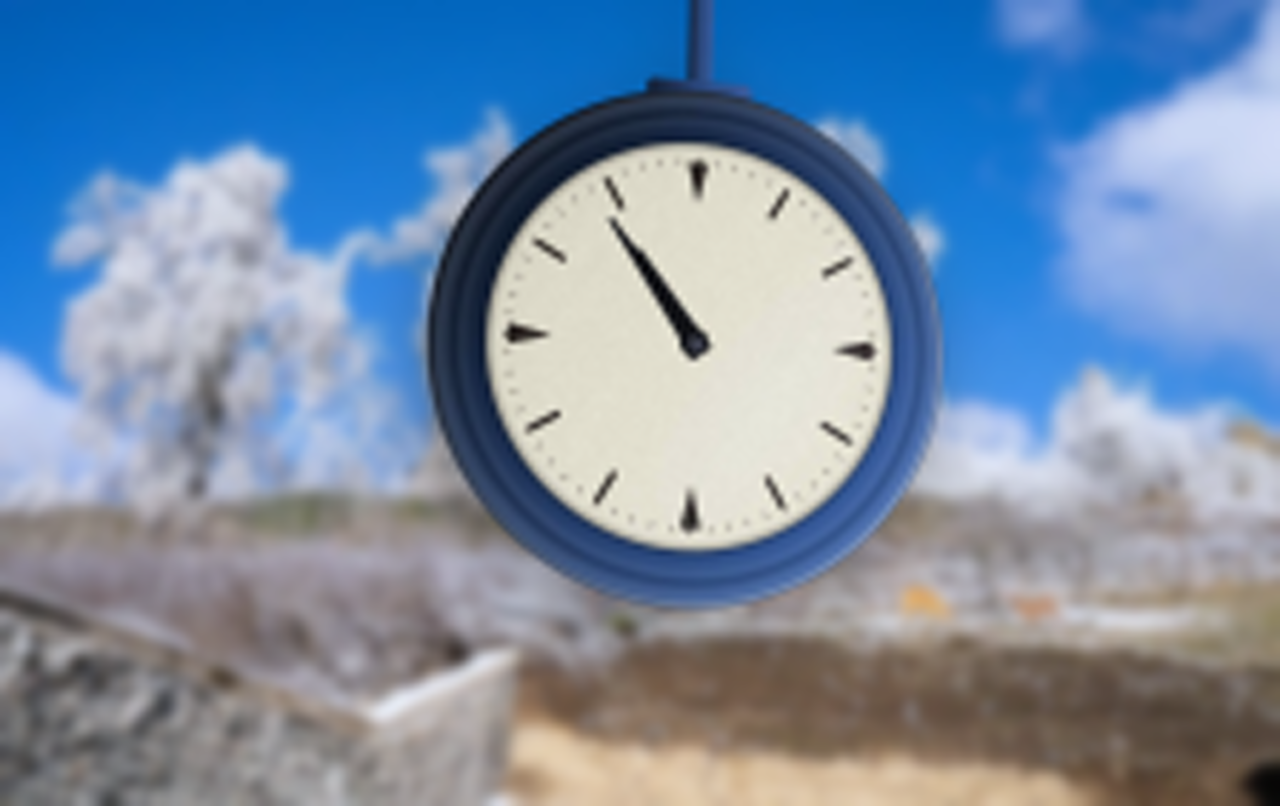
**10:54**
